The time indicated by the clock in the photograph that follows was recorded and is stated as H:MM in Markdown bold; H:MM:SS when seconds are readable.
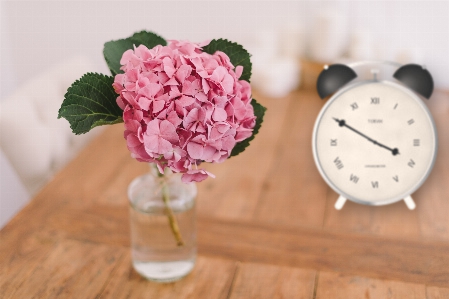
**3:50**
